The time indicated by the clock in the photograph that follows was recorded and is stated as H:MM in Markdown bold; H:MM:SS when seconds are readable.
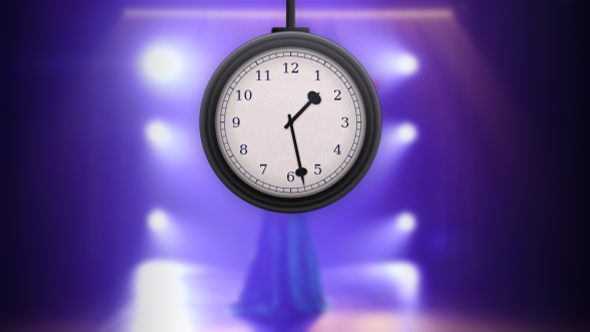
**1:28**
